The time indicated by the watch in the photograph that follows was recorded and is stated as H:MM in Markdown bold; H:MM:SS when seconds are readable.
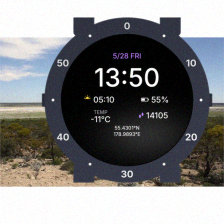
**13:50**
